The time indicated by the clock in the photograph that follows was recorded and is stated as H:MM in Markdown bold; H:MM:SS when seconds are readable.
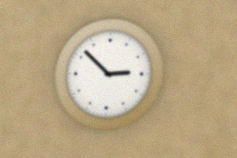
**2:52**
